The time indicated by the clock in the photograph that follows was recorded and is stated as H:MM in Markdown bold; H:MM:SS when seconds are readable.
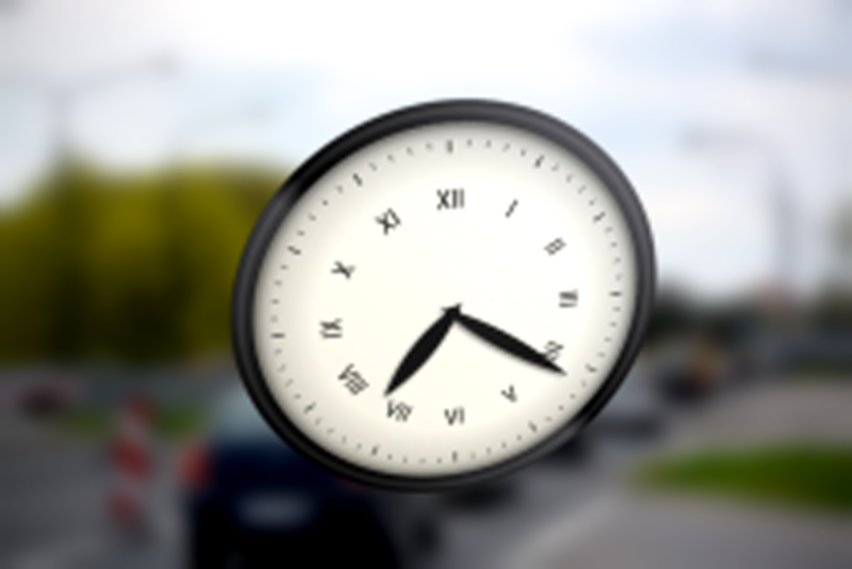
**7:21**
